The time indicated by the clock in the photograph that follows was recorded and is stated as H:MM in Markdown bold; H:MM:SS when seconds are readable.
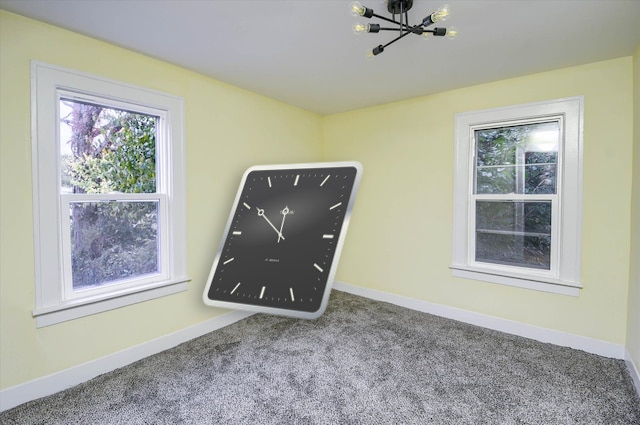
**11:51**
